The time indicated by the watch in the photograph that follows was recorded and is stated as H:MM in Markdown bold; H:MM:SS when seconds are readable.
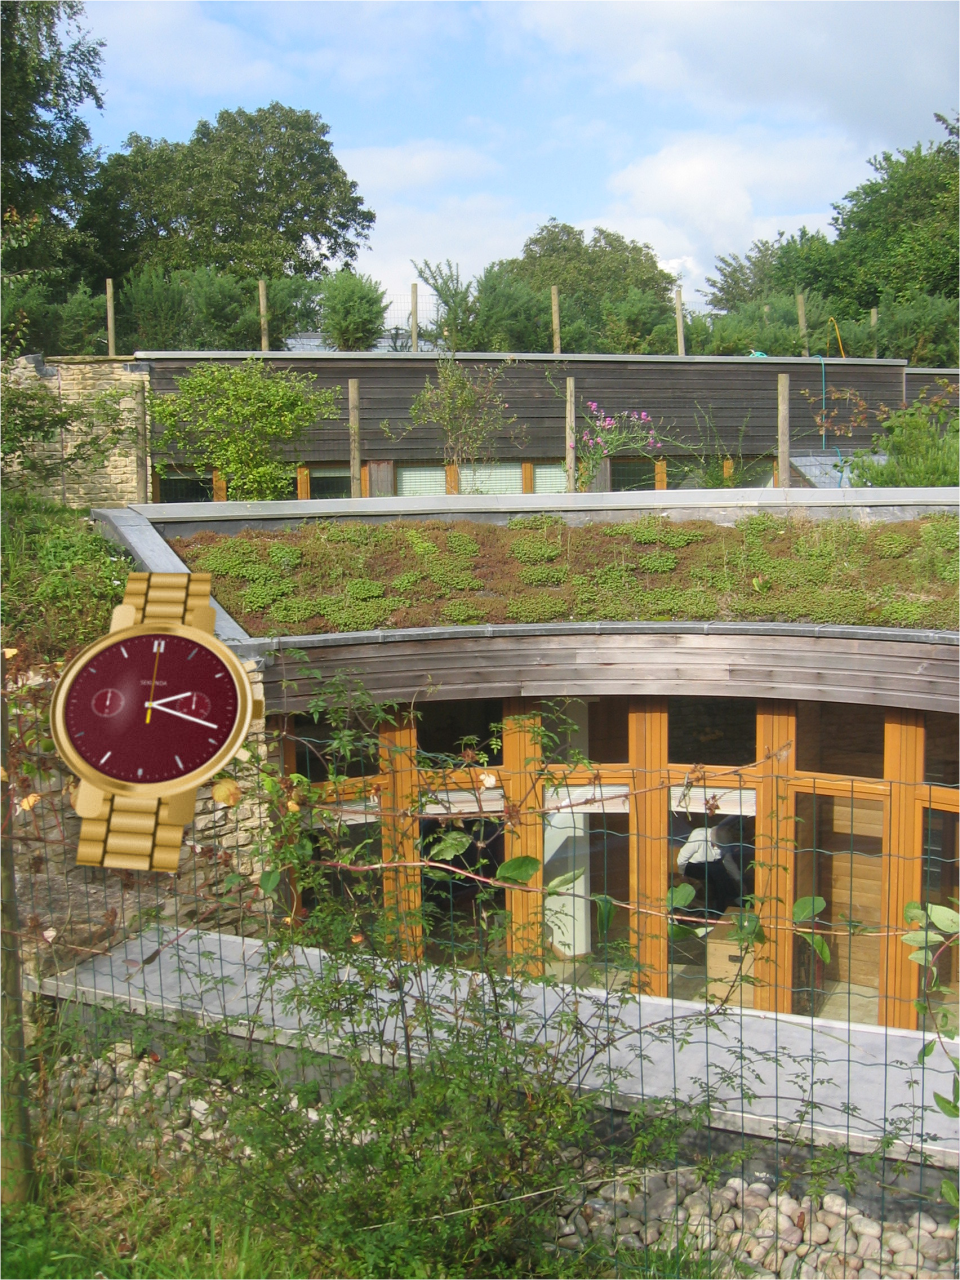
**2:18**
